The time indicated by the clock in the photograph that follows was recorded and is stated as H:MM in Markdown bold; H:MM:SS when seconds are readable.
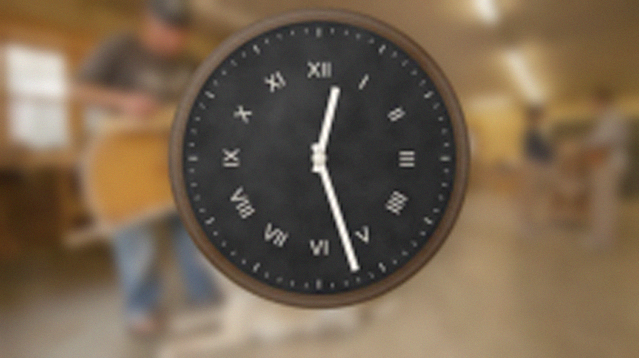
**12:27**
